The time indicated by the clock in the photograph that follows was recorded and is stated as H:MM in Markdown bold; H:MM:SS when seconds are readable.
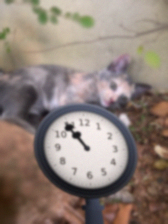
**10:54**
